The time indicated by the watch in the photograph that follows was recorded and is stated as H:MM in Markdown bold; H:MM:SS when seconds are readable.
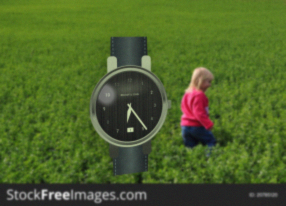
**6:24**
